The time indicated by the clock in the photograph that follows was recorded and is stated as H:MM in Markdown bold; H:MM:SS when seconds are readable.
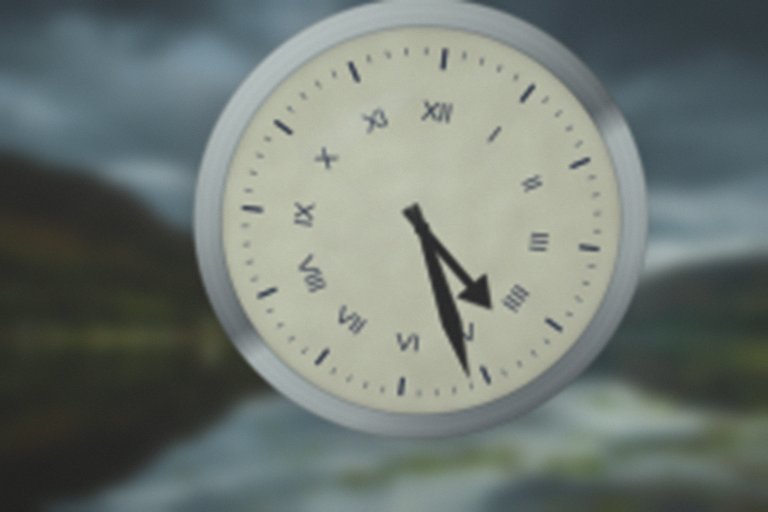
**4:26**
